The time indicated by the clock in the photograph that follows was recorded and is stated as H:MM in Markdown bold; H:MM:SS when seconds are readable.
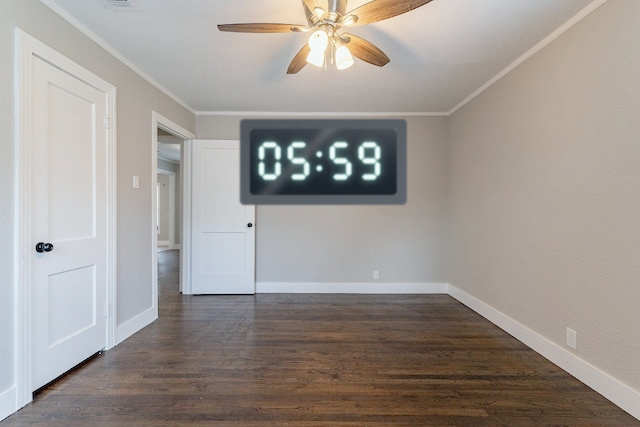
**5:59**
